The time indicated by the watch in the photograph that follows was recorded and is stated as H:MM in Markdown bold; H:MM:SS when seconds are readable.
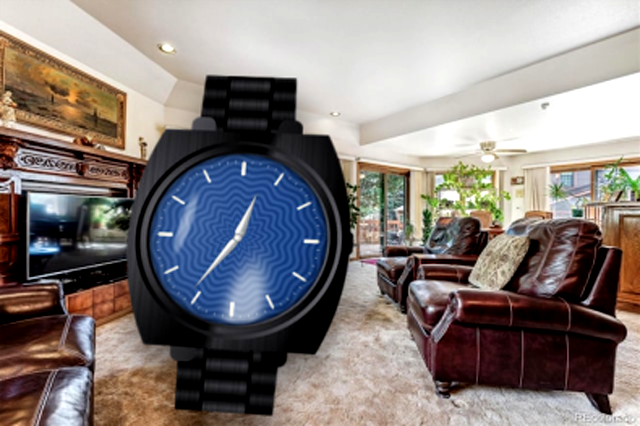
**12:36**
